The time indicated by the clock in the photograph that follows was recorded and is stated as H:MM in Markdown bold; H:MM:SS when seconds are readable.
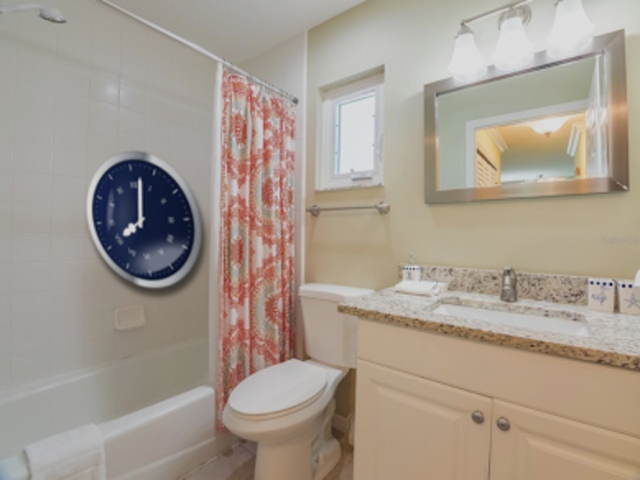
**8:02**
